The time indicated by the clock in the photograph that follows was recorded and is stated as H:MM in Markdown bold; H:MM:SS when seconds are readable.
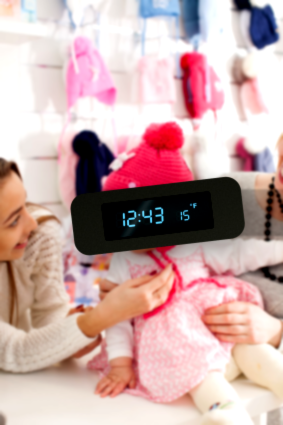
**12:43**
